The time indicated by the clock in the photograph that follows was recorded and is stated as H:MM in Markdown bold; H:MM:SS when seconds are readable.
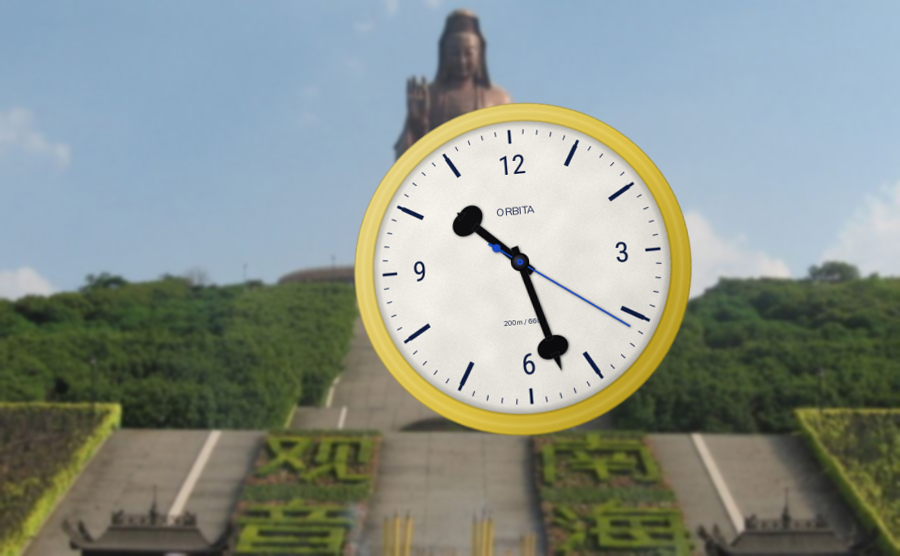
**10:27:21**
